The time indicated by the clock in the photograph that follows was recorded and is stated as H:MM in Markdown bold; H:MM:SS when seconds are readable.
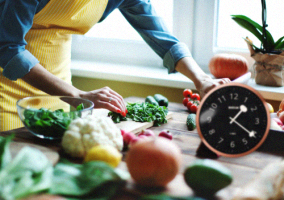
**1:21**
